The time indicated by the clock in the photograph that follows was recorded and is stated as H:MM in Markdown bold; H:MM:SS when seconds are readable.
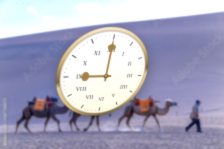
**9:00**
